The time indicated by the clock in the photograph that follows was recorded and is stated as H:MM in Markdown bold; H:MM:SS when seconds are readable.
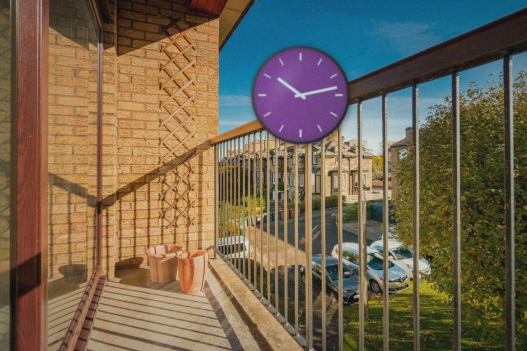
**10:13**
